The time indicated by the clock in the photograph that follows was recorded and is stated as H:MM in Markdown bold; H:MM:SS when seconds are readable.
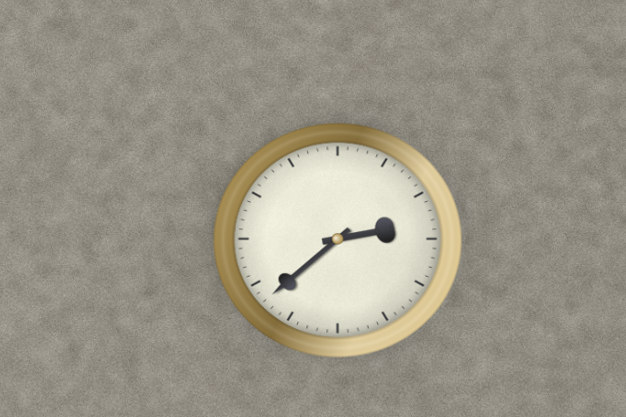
**2:38**
